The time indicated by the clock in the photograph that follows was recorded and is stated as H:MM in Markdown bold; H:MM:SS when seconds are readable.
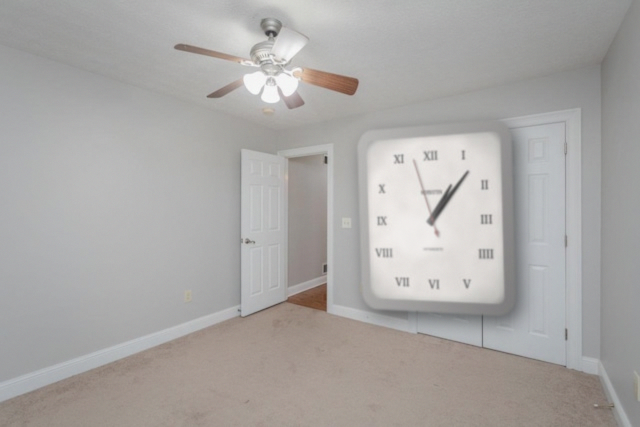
**1:06:57**
